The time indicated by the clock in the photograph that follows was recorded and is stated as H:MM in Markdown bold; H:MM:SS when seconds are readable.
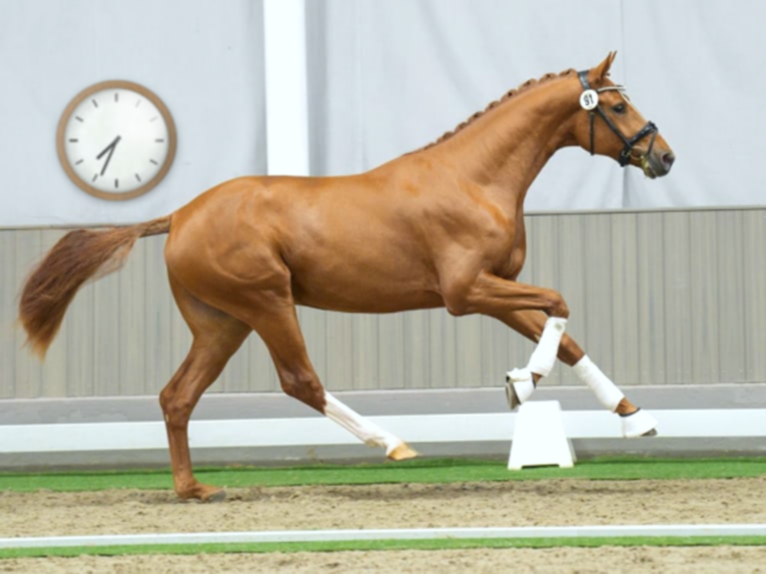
**7:34**
